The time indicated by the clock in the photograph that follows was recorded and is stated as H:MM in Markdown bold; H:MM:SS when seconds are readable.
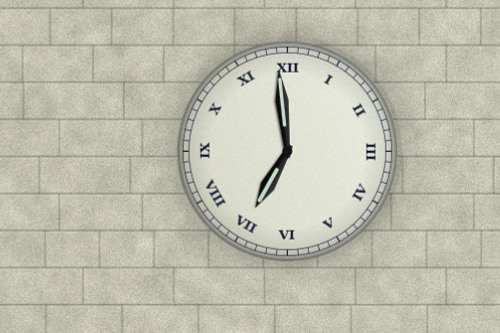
**6:59**
